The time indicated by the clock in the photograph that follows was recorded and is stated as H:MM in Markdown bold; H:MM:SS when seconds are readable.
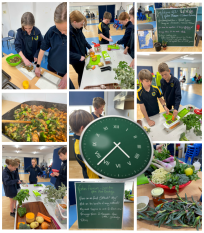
**4:37**
